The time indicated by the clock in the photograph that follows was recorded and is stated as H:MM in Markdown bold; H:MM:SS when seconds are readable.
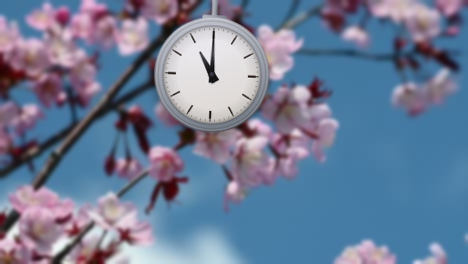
**11:00**
